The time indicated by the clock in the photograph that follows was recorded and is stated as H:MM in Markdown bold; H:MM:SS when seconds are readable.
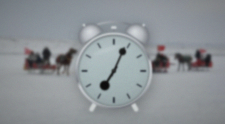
**7:04**
